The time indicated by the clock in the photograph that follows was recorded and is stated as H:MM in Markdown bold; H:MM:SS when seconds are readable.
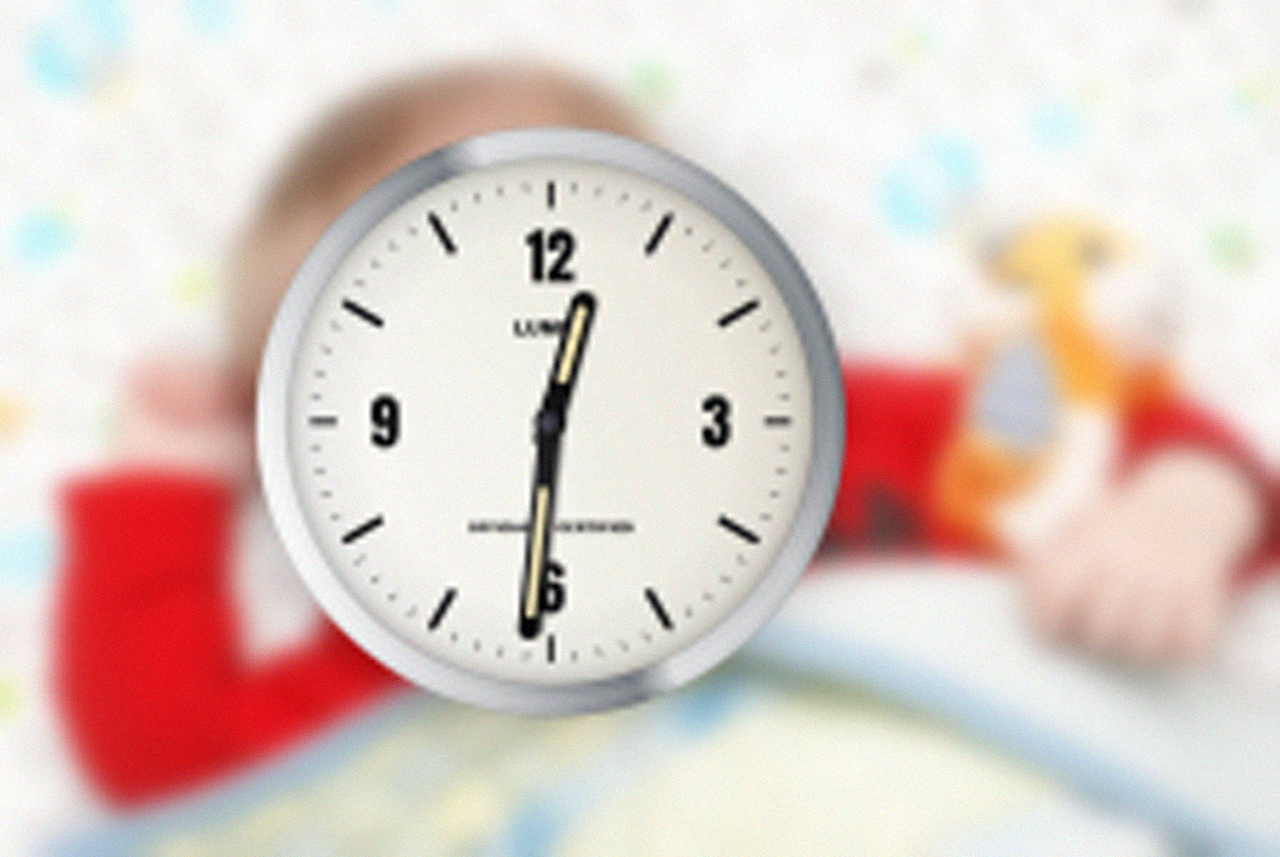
**12:31**
